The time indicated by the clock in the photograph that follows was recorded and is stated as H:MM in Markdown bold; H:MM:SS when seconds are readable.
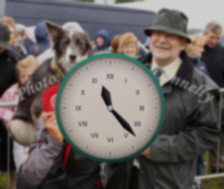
**11:23**
